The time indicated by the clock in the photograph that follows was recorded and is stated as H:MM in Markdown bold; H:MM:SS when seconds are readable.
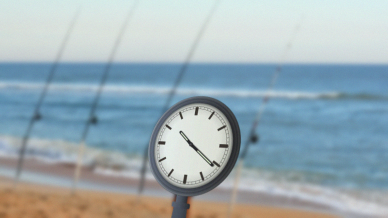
**10:21**
